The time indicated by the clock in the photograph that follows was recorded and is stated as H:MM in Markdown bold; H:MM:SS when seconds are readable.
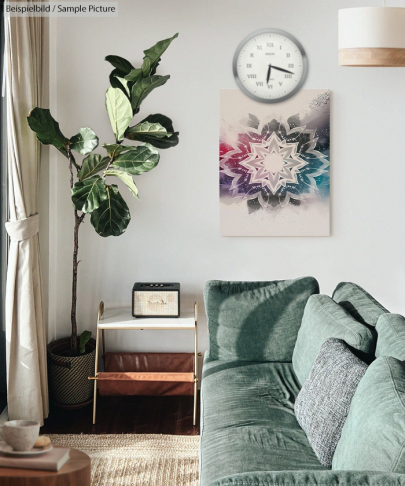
**6:18**
